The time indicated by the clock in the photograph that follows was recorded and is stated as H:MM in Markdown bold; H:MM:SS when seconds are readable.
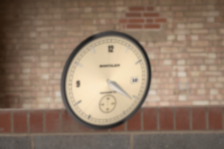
**4:21**
